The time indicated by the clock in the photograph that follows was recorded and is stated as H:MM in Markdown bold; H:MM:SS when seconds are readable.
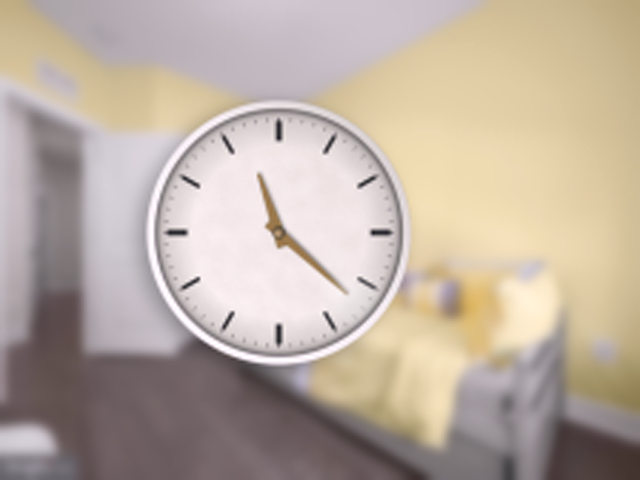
**11:22**
